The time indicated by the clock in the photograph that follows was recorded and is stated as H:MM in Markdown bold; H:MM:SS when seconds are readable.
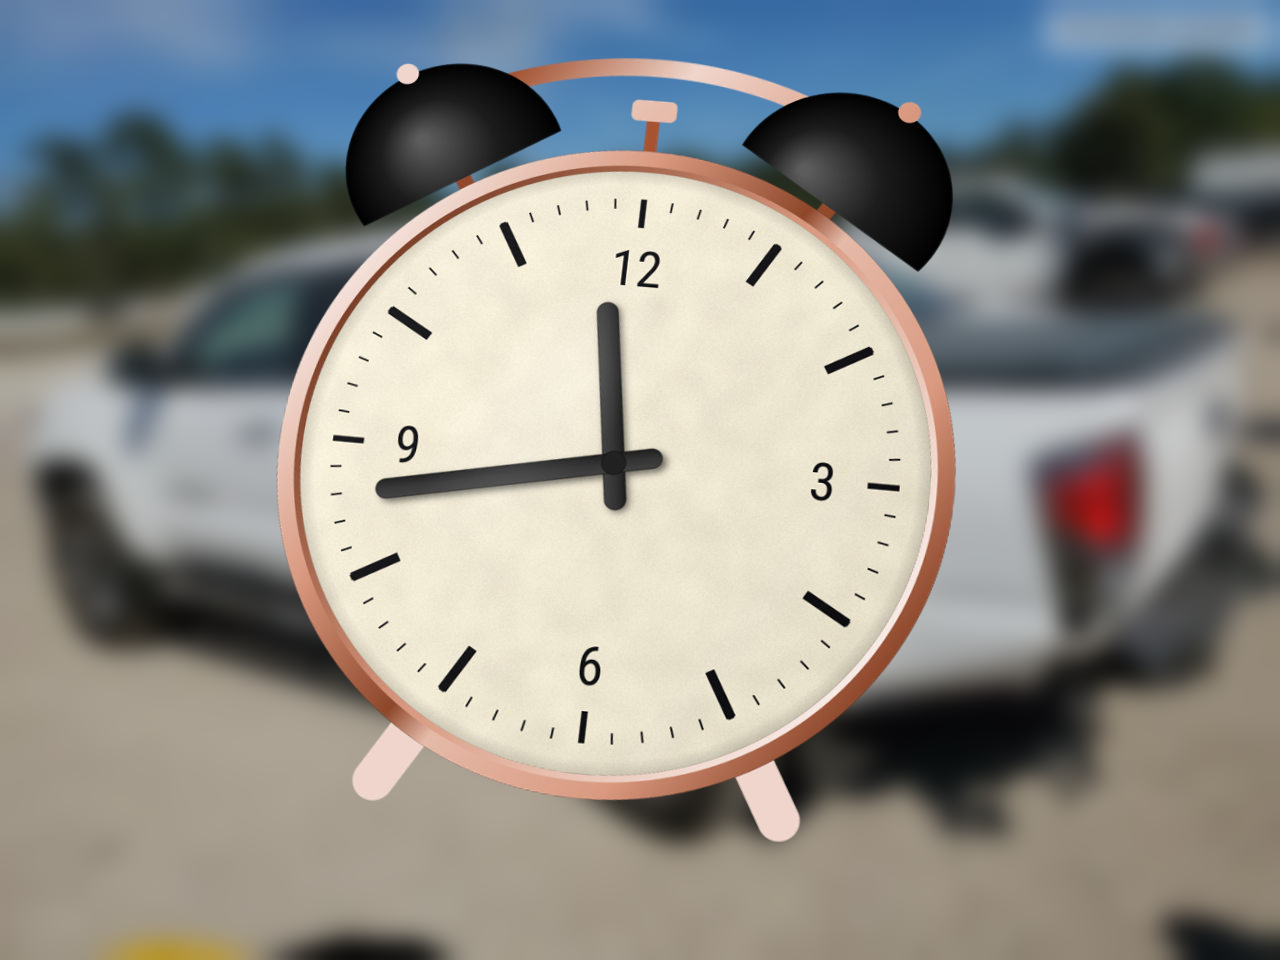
**11:43**
